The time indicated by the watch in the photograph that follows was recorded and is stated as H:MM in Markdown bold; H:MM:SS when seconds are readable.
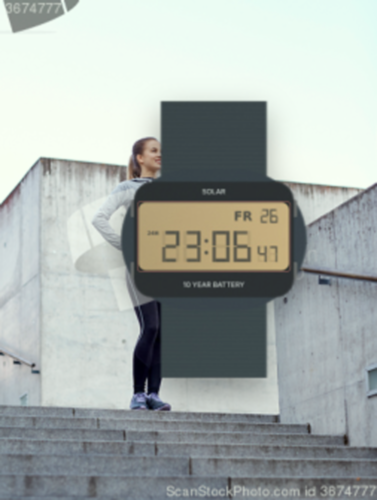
**23:06:47**
